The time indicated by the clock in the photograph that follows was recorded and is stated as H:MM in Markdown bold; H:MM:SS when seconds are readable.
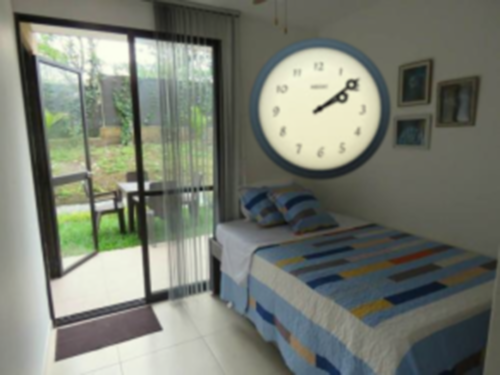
**2:09**
